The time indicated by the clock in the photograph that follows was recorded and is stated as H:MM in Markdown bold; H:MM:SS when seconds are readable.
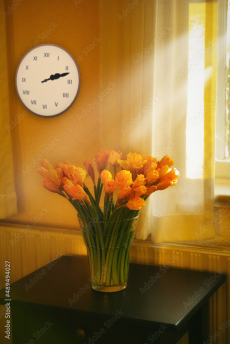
**2:12**
